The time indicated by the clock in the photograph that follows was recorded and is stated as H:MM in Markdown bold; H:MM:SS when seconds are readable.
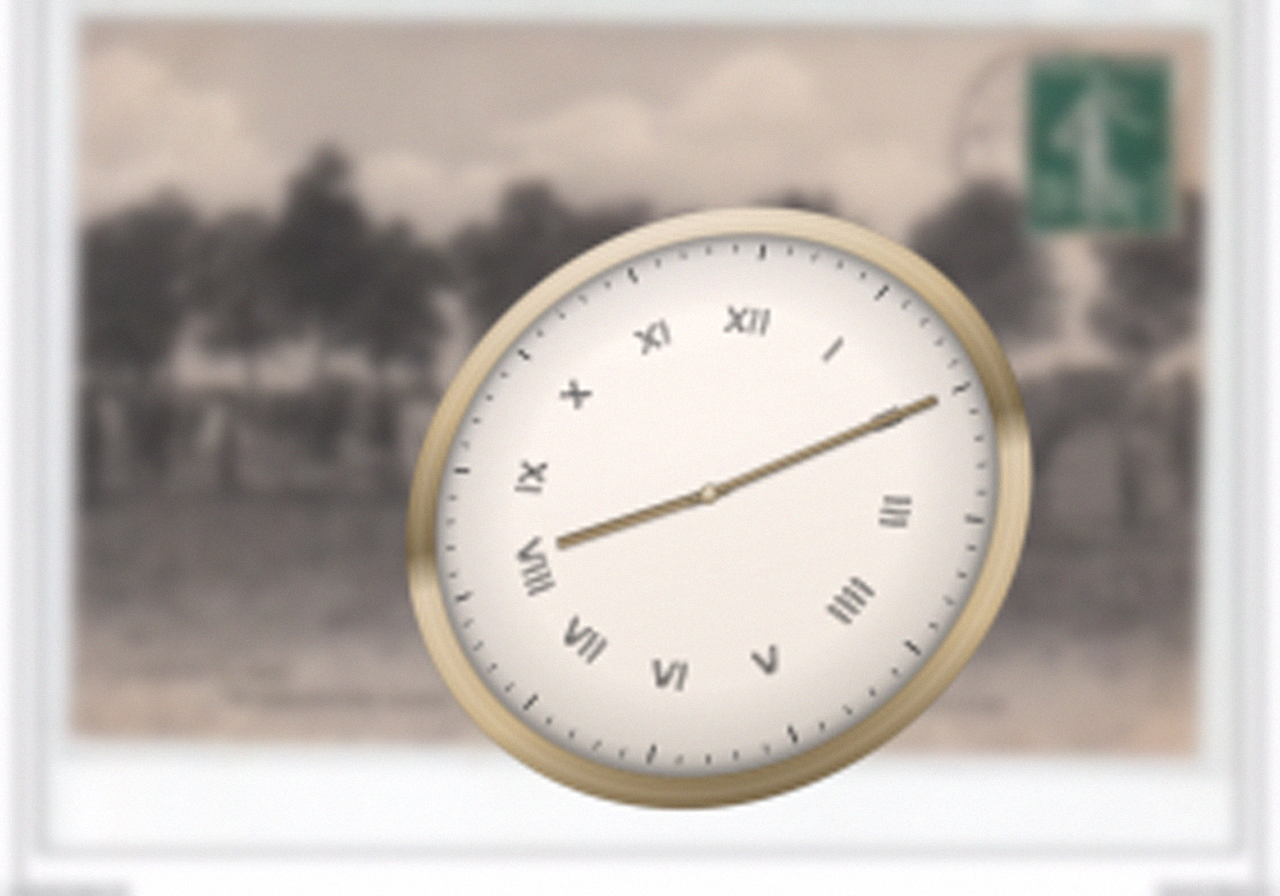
**8:10**
